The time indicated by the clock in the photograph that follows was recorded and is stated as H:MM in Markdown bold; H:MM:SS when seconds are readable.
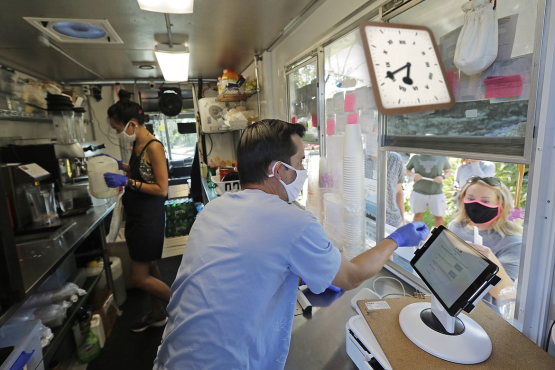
**6:41**
